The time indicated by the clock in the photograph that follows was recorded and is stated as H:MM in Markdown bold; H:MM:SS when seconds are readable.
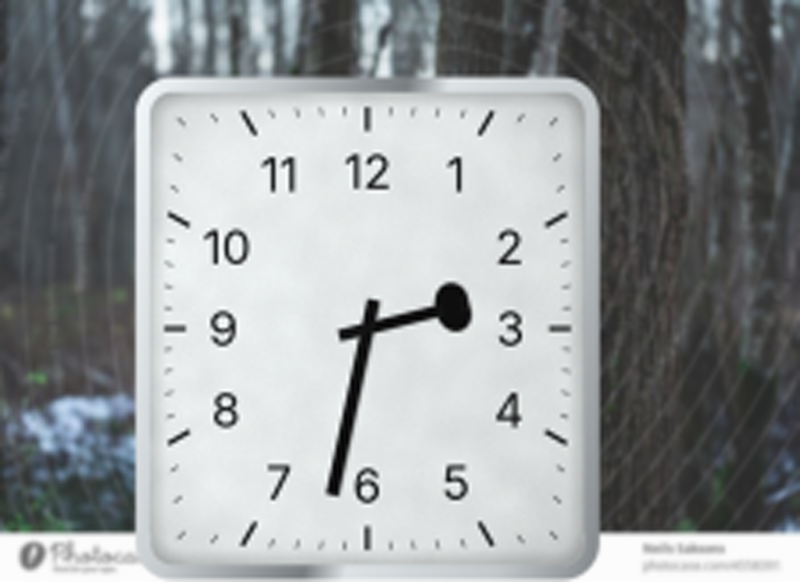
**2:32**
